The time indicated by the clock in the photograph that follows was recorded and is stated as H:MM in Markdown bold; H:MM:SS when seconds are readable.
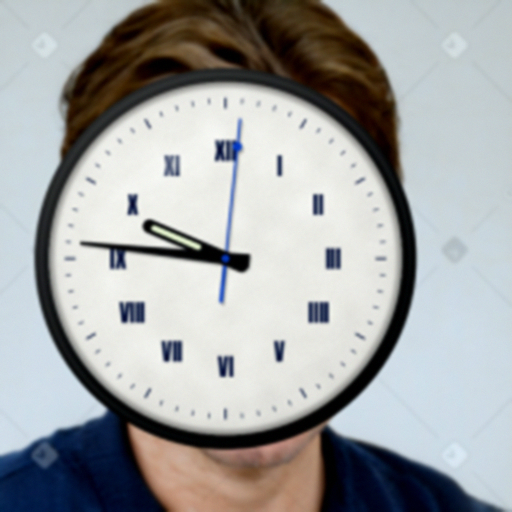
**9:46:01**
